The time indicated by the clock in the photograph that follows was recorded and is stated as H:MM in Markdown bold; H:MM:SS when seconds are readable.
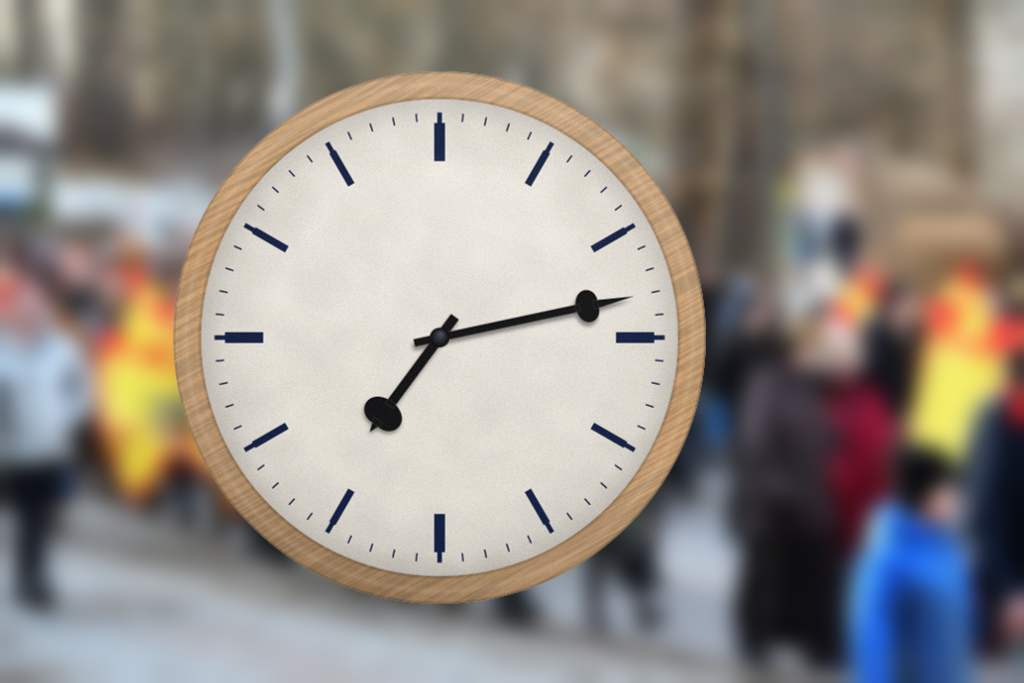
**7:13**
